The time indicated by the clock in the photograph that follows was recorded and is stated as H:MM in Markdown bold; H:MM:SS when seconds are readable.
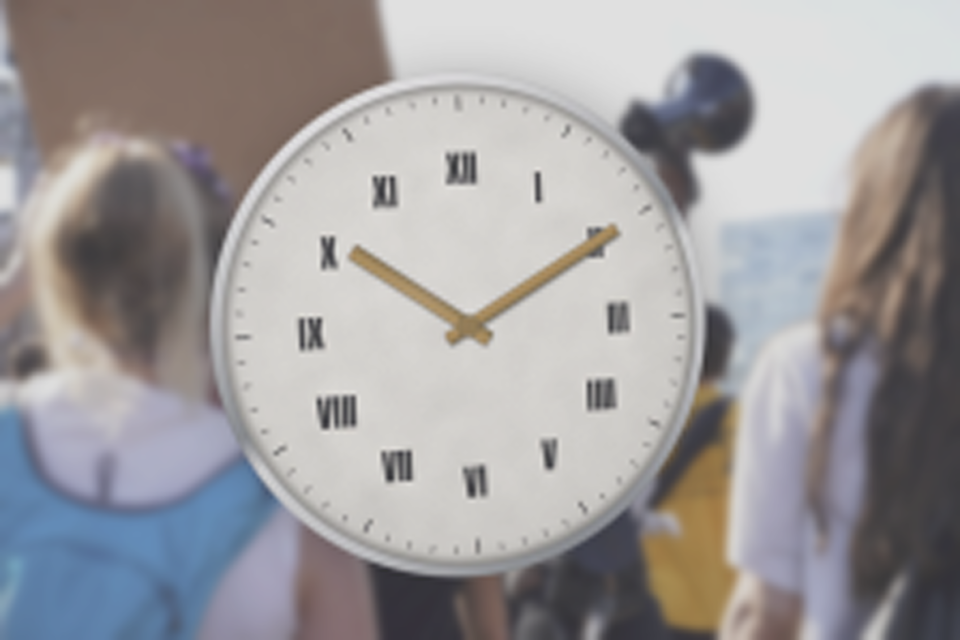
**10:10**
